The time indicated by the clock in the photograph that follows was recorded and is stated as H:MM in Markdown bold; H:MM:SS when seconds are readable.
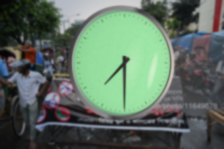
**7:30**
